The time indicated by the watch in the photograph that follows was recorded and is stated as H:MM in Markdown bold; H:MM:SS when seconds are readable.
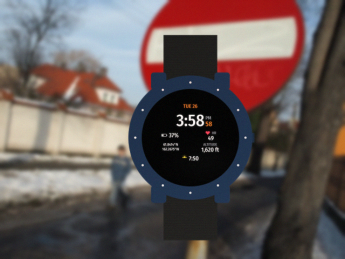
**3:58**
